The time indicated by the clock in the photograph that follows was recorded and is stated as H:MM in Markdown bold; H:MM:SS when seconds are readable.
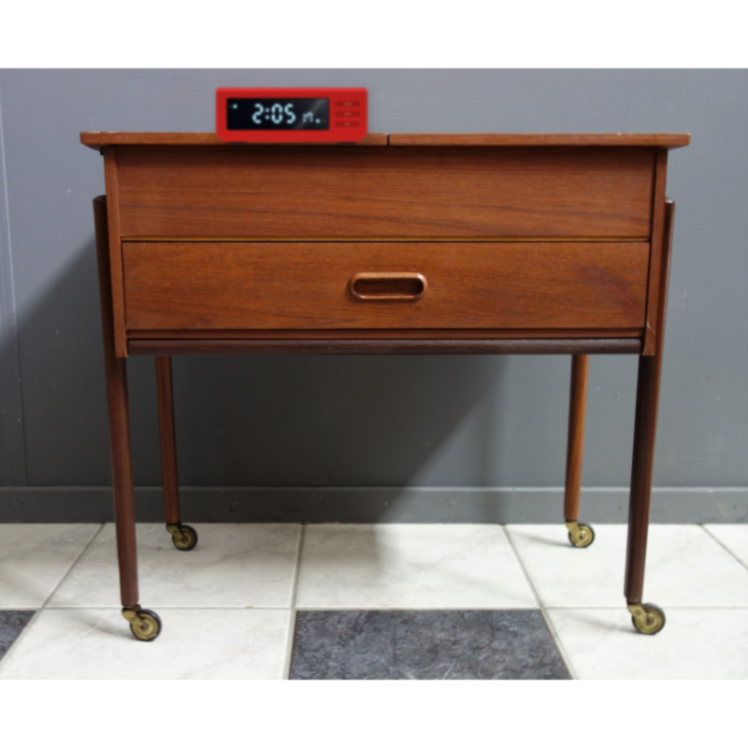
**2:05**
